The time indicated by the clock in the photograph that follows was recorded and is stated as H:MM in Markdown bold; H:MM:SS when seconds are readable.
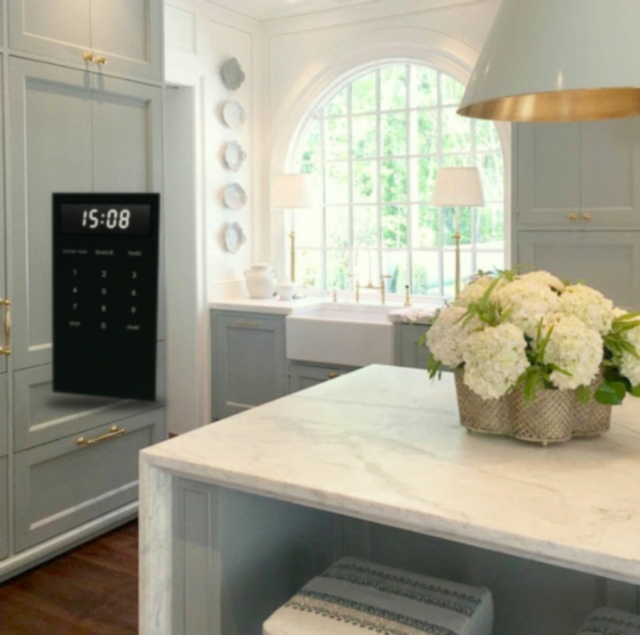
**15:08**
